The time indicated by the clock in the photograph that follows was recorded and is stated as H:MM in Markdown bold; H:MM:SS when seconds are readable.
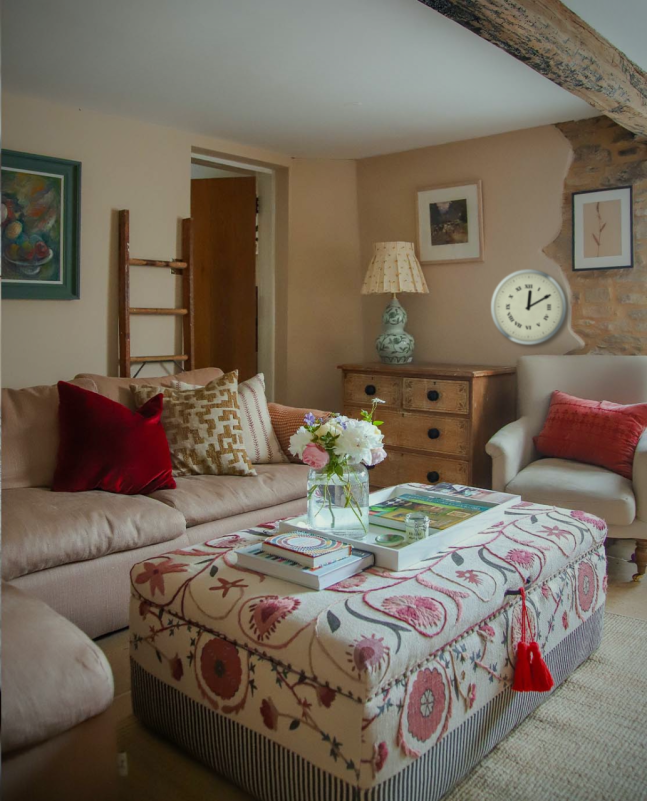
**12:10**
